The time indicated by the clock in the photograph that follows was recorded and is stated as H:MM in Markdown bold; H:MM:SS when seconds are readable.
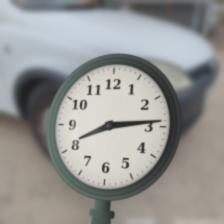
**8:14**
